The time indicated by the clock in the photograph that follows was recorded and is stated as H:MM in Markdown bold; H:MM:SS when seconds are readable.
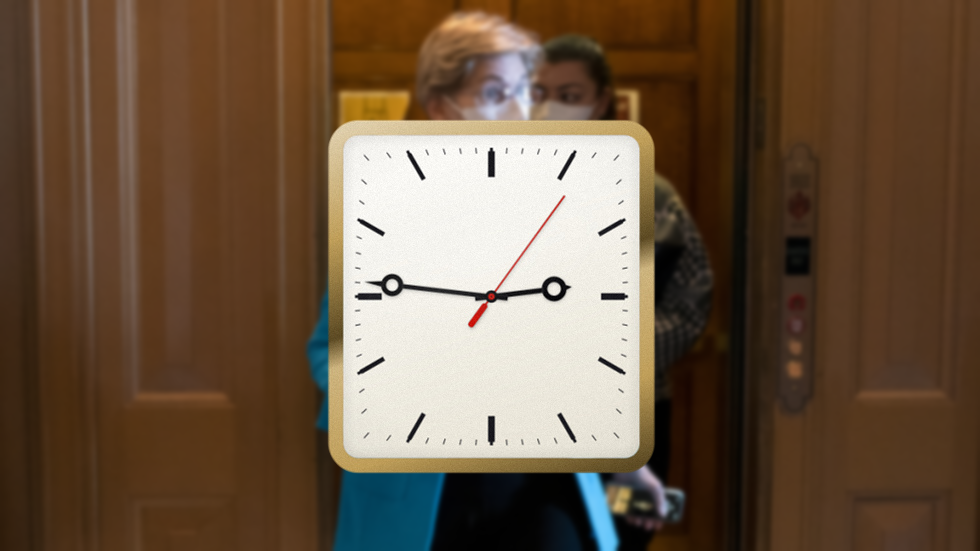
**2:46:06**
